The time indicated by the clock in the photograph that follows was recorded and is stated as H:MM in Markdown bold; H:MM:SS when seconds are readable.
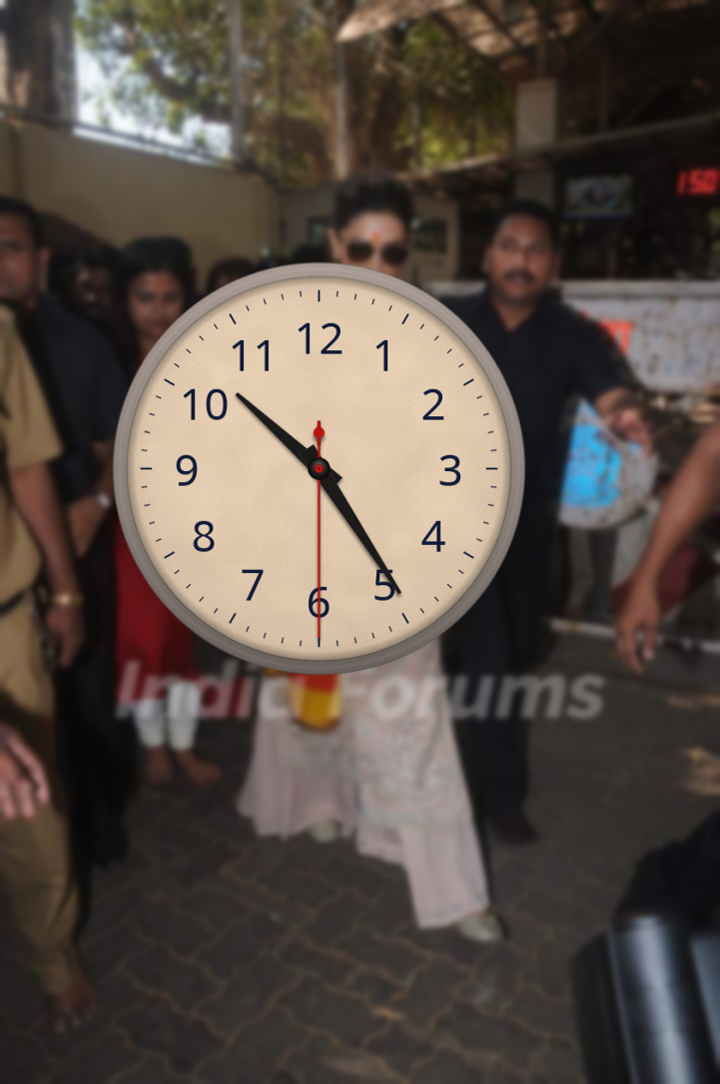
**10:24:30**
